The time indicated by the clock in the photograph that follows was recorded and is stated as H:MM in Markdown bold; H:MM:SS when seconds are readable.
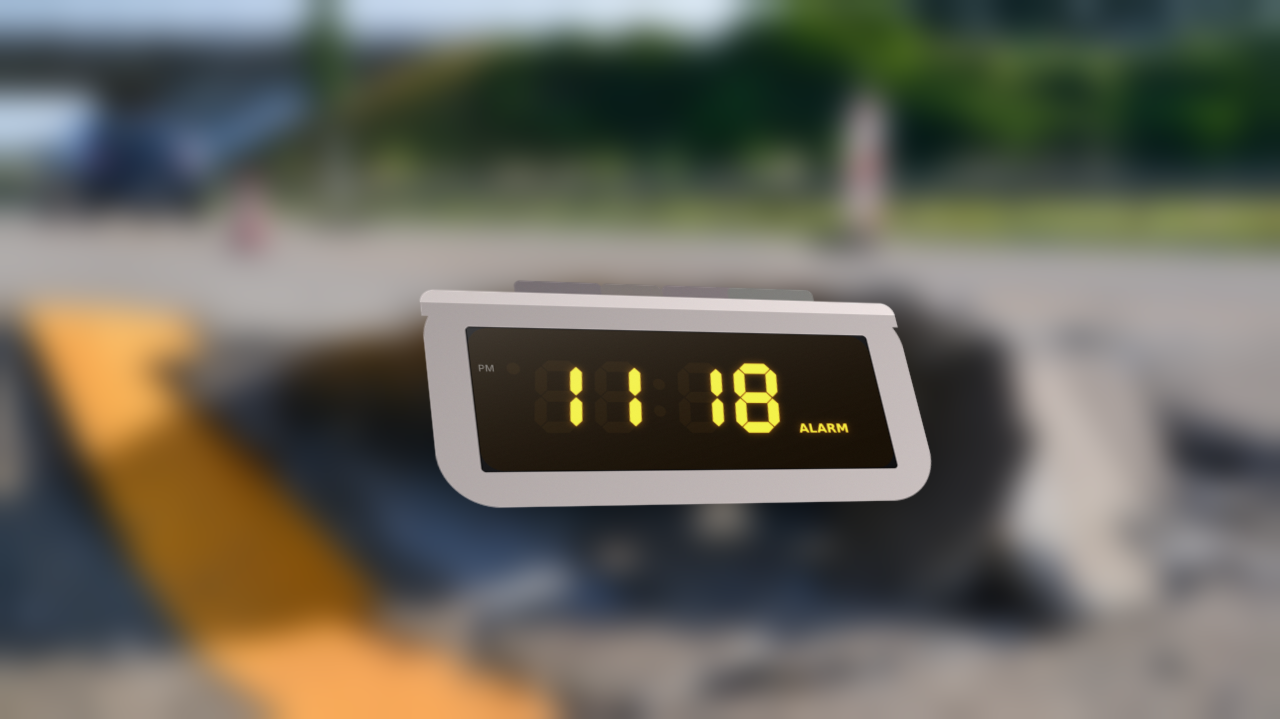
**11:18**
